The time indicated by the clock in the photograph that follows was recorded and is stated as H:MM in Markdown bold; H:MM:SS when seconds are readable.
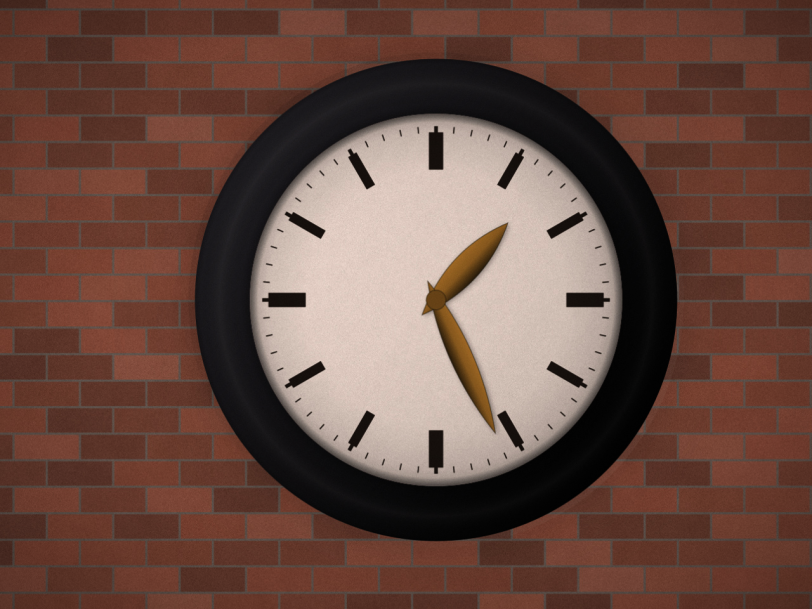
**1:26**
